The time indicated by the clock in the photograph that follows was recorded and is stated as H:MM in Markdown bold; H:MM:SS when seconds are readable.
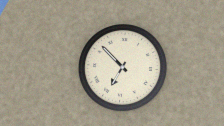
**6:52**
